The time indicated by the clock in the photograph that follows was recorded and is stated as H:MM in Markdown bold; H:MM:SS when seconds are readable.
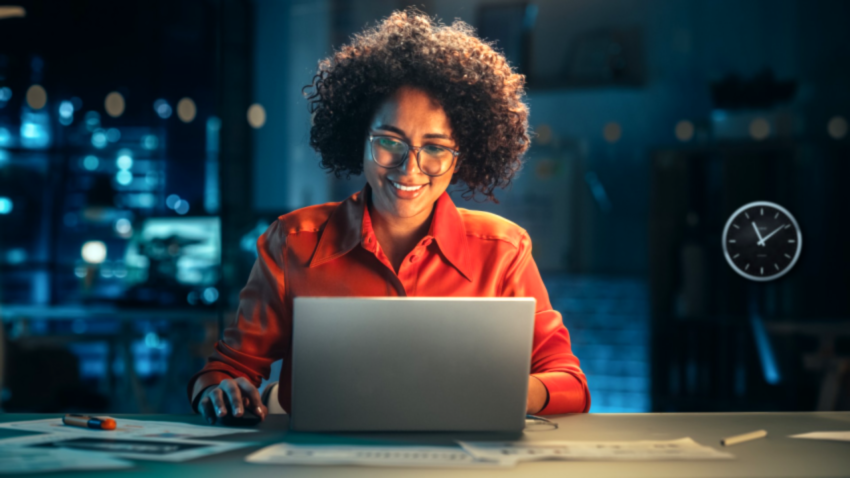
**11:09**
